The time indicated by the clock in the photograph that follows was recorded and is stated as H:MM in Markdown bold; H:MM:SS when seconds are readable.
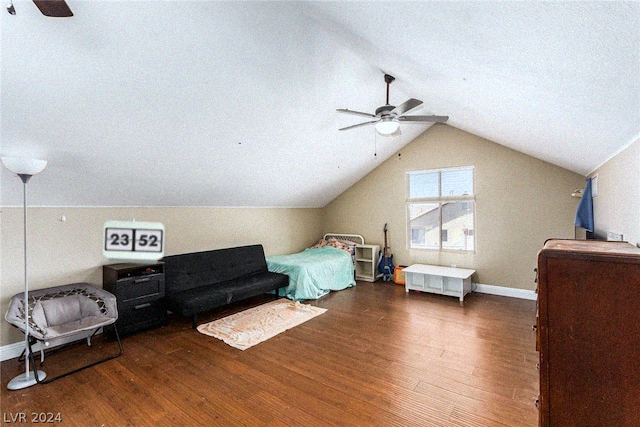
**23:52**
